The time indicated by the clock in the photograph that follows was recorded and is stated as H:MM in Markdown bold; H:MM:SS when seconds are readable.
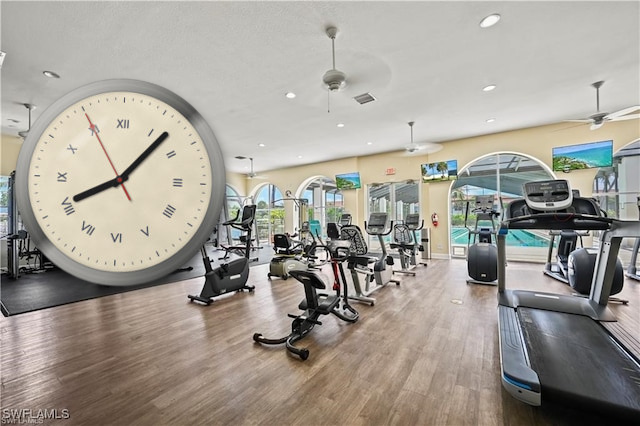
**8:06:55**
